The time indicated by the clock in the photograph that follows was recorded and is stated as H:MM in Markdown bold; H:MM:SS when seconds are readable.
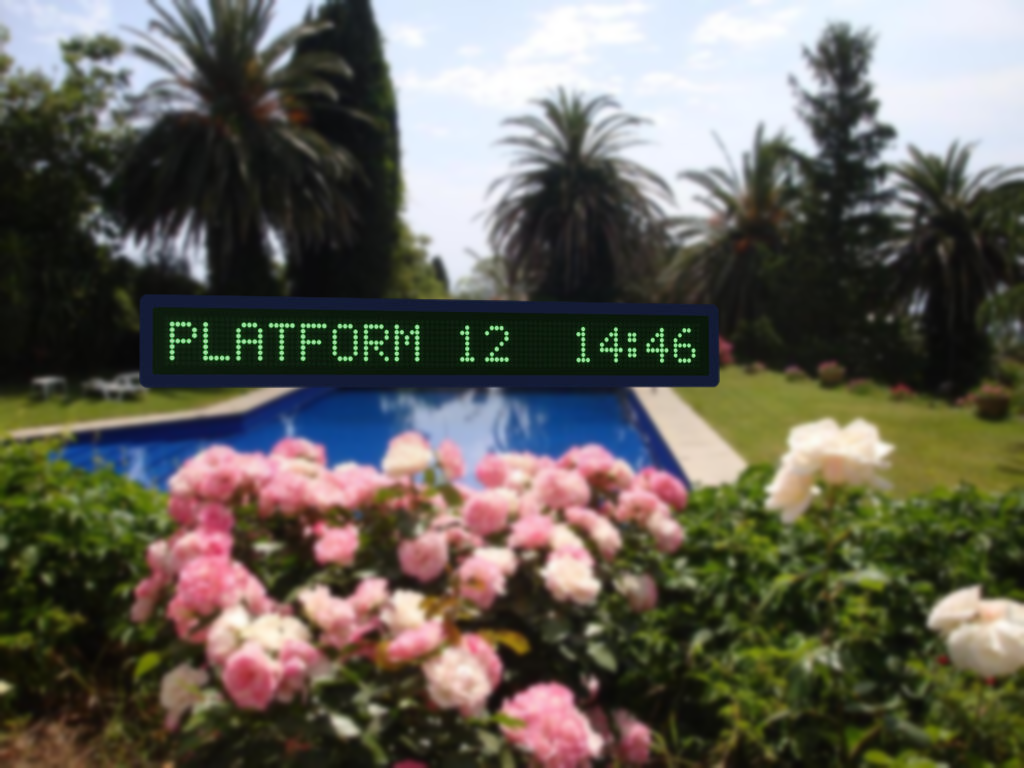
**14:46**
